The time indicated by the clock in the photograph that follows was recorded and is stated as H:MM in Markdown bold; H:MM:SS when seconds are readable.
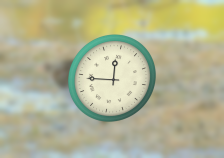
**11:44**
